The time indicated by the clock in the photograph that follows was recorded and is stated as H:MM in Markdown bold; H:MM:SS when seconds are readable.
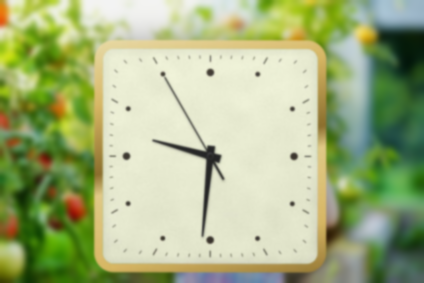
**9:30:55**
